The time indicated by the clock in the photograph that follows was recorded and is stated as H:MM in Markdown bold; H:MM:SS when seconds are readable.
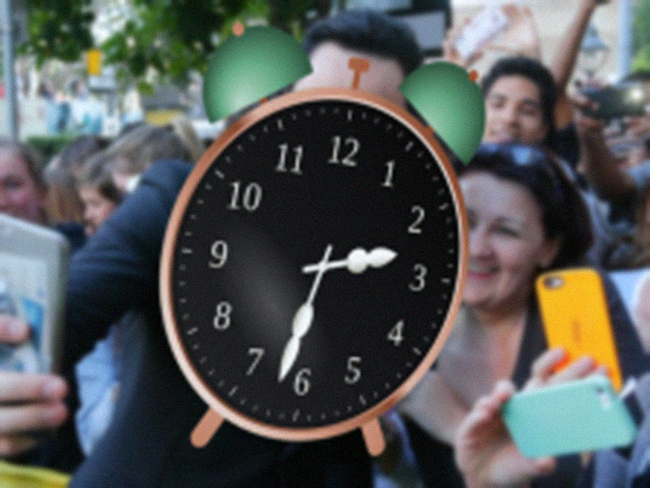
**2:32**
